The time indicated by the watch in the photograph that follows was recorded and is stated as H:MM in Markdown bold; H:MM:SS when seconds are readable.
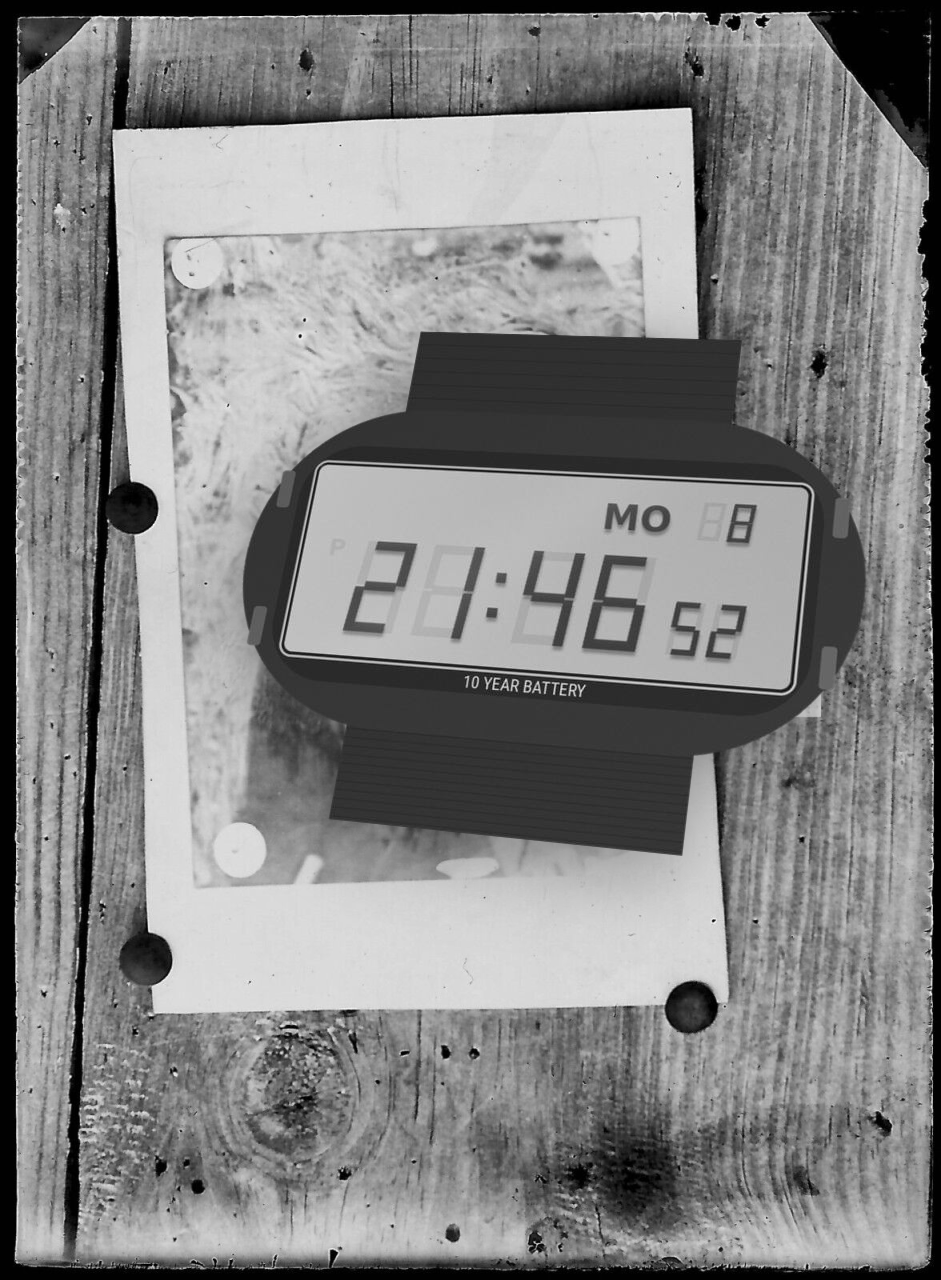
**21:46:52**
